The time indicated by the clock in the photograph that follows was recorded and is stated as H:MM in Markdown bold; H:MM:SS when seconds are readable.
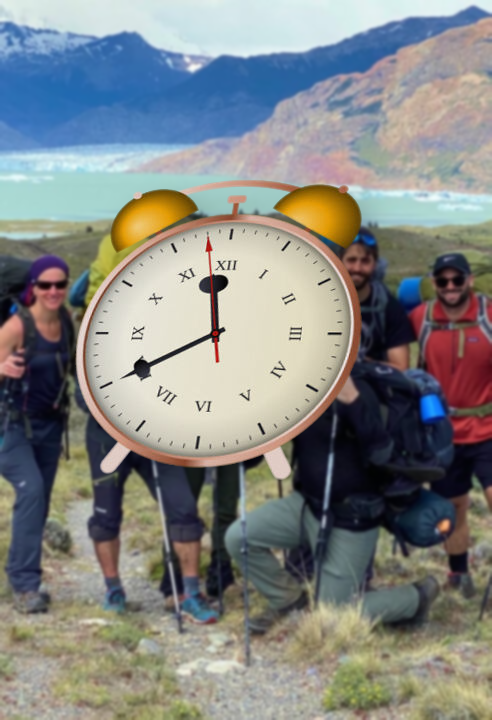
**11:39:58**
